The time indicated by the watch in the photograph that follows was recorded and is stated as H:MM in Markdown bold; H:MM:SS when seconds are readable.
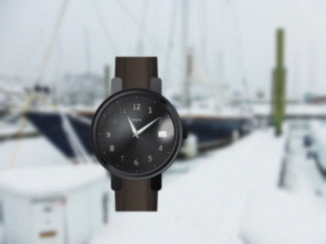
**11:09**
